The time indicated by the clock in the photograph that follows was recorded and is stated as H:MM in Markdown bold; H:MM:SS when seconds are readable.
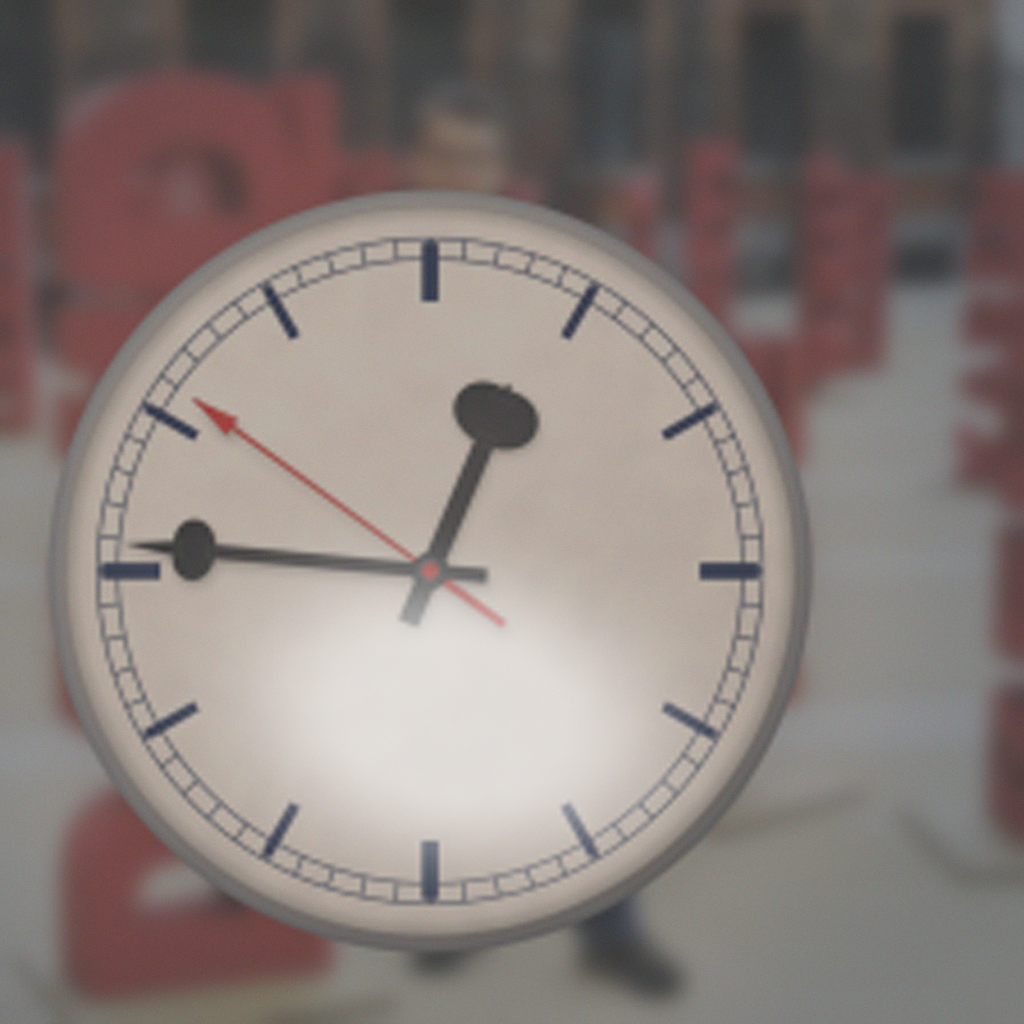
**12:45:51**
